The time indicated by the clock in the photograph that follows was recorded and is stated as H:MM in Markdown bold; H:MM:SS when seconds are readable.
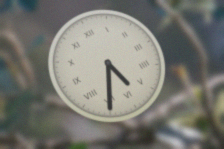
**5:35**
